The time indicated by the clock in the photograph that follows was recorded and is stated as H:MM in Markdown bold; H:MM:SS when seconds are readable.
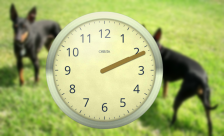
**2:11**
